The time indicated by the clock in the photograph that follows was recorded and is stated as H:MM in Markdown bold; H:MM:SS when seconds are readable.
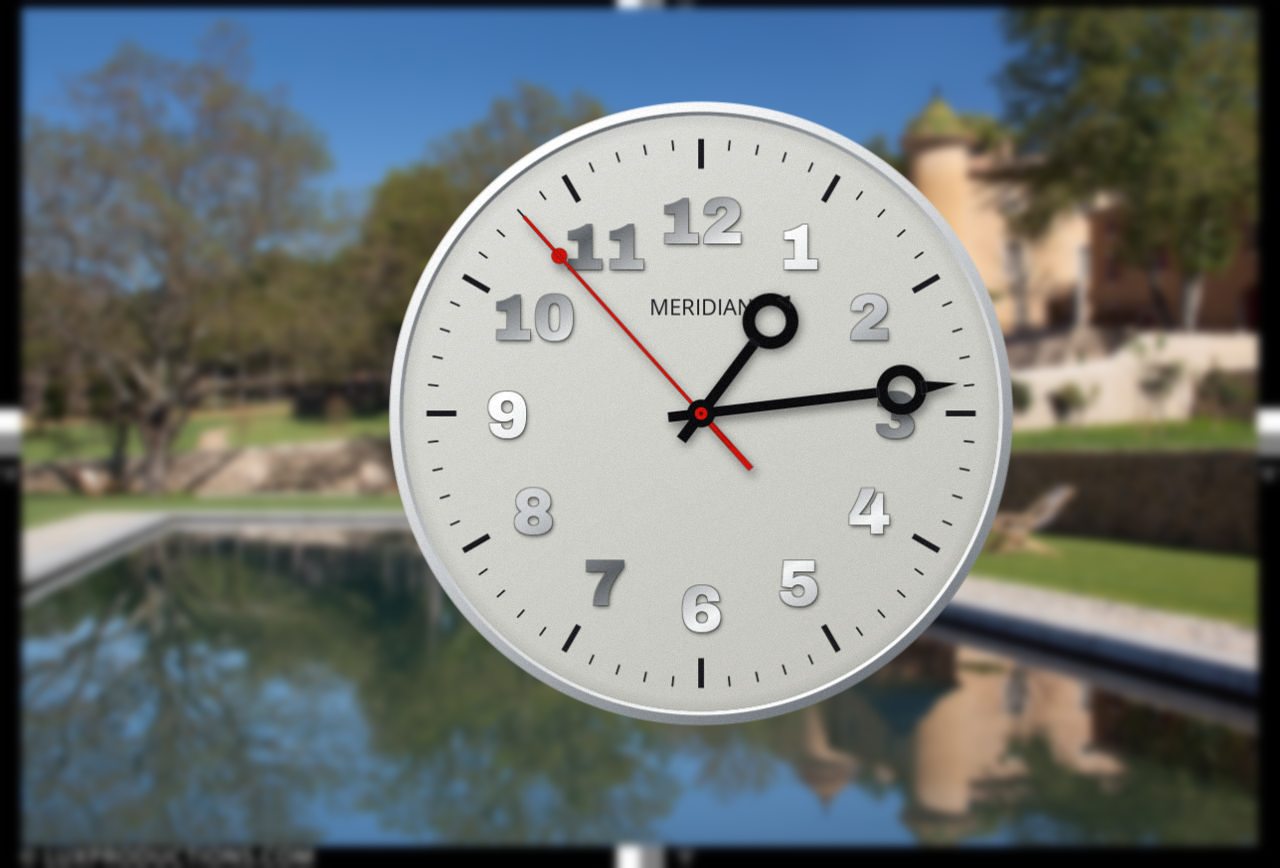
**1:13:53**
